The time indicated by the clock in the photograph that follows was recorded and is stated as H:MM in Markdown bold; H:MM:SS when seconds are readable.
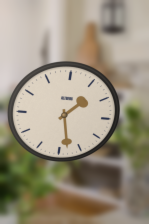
**1:28**
